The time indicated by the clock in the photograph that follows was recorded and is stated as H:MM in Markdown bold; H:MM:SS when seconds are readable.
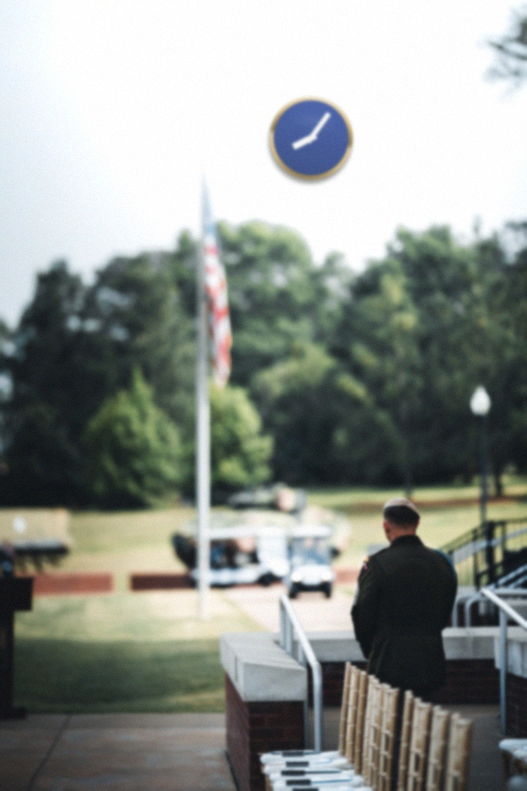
**8:06**
